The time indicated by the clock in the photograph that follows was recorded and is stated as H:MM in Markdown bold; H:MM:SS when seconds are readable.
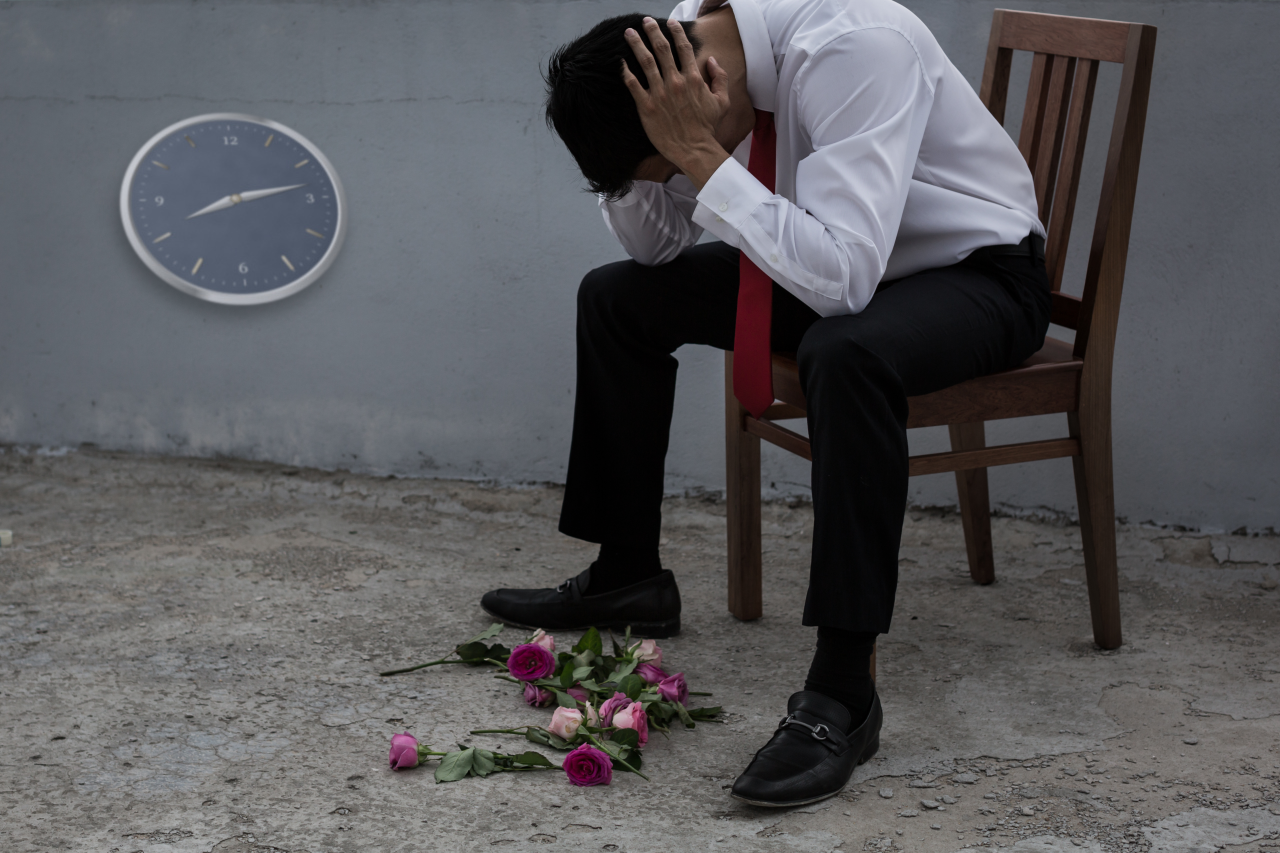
**8:13**
